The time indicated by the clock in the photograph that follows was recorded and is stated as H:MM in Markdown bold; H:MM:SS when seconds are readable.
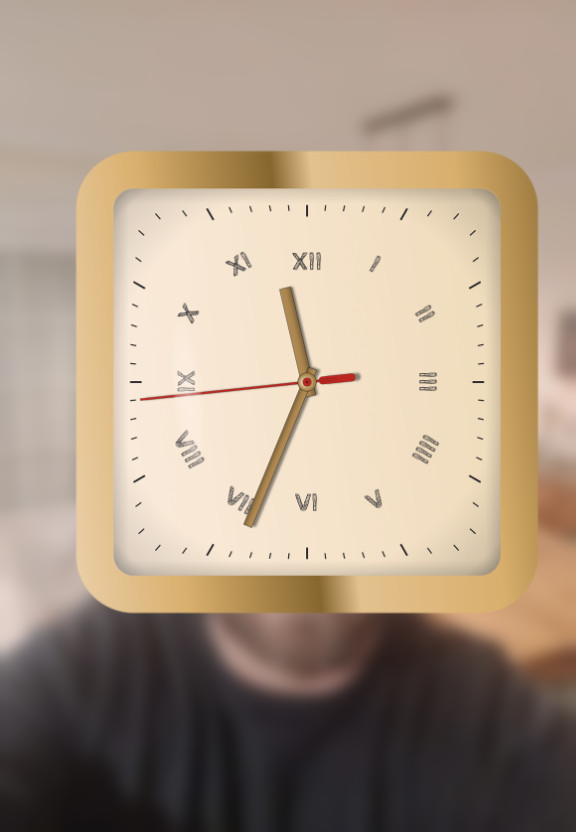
**11:33:44**
